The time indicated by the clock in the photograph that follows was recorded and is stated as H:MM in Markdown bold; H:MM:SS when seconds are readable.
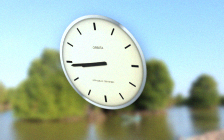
**8:44**
